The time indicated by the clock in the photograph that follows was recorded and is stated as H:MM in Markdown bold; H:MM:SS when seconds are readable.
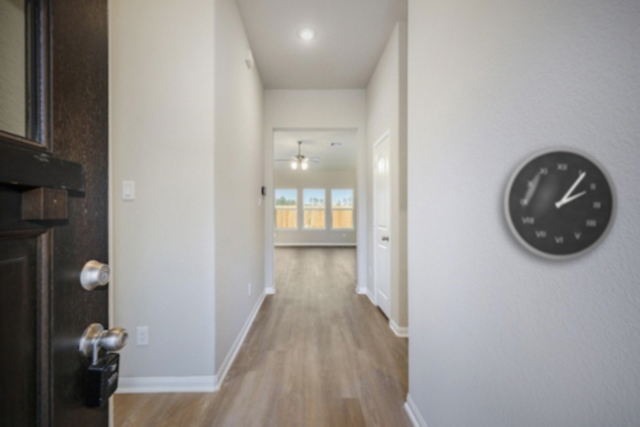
**2:06**
